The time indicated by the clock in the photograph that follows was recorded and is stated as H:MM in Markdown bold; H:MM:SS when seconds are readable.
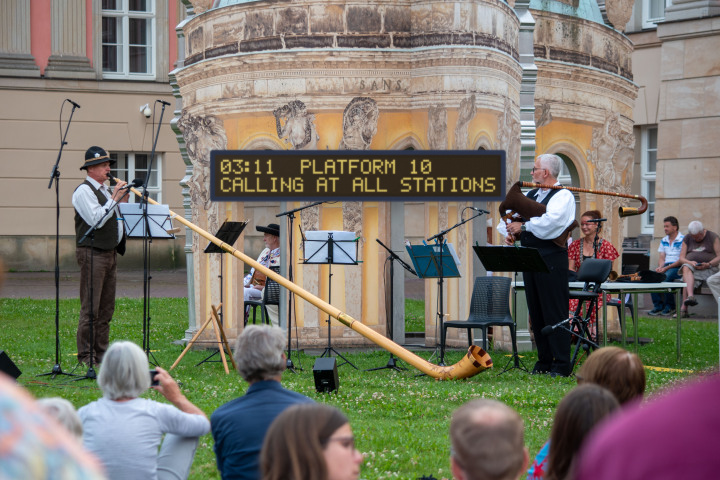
**3:11**
